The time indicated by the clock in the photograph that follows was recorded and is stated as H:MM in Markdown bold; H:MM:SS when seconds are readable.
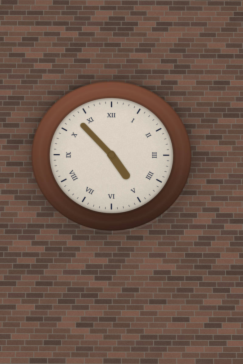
**4:53**
